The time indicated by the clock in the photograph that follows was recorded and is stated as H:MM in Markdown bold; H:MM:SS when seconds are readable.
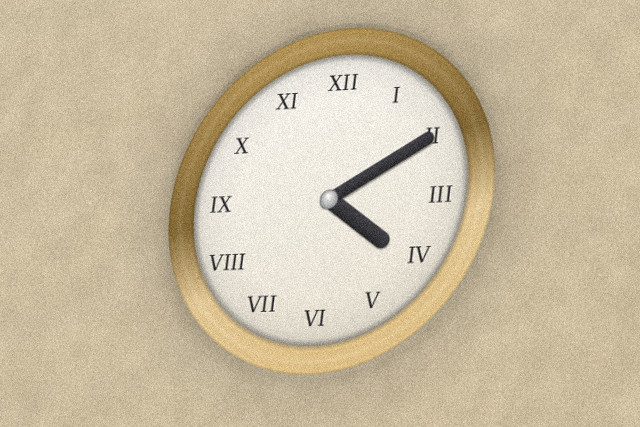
**4:10**
